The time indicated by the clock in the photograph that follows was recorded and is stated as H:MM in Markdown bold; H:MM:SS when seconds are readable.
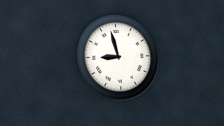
**8:58**
